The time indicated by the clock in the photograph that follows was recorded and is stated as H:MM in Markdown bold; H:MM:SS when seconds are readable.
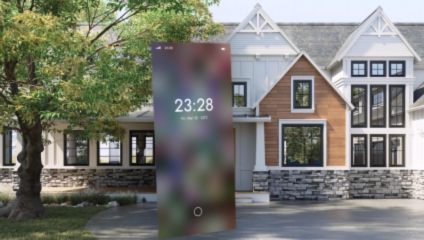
**23:28**
